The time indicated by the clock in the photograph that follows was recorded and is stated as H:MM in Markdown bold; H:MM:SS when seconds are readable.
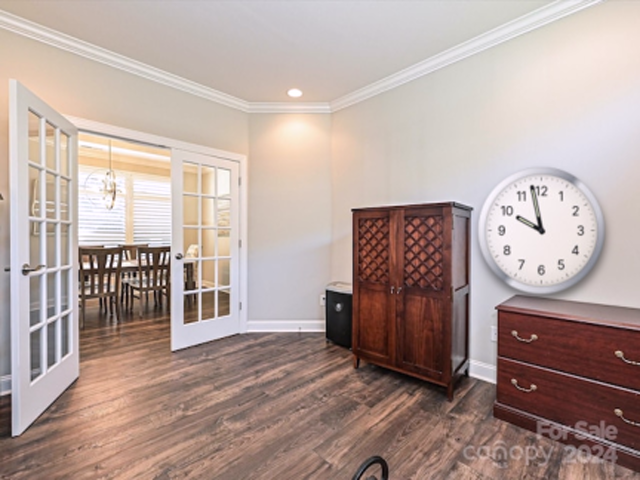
**9:58**
